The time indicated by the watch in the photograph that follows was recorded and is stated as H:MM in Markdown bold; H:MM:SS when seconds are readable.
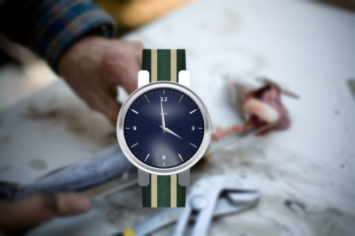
**3:59**
